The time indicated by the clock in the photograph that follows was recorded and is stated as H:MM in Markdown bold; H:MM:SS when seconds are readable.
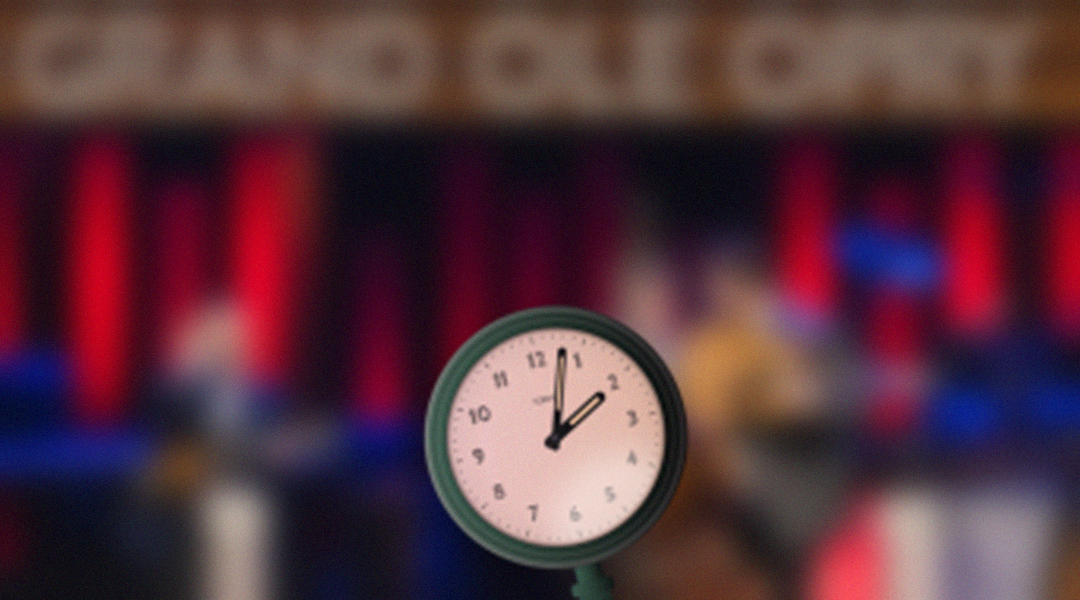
**2:03**
